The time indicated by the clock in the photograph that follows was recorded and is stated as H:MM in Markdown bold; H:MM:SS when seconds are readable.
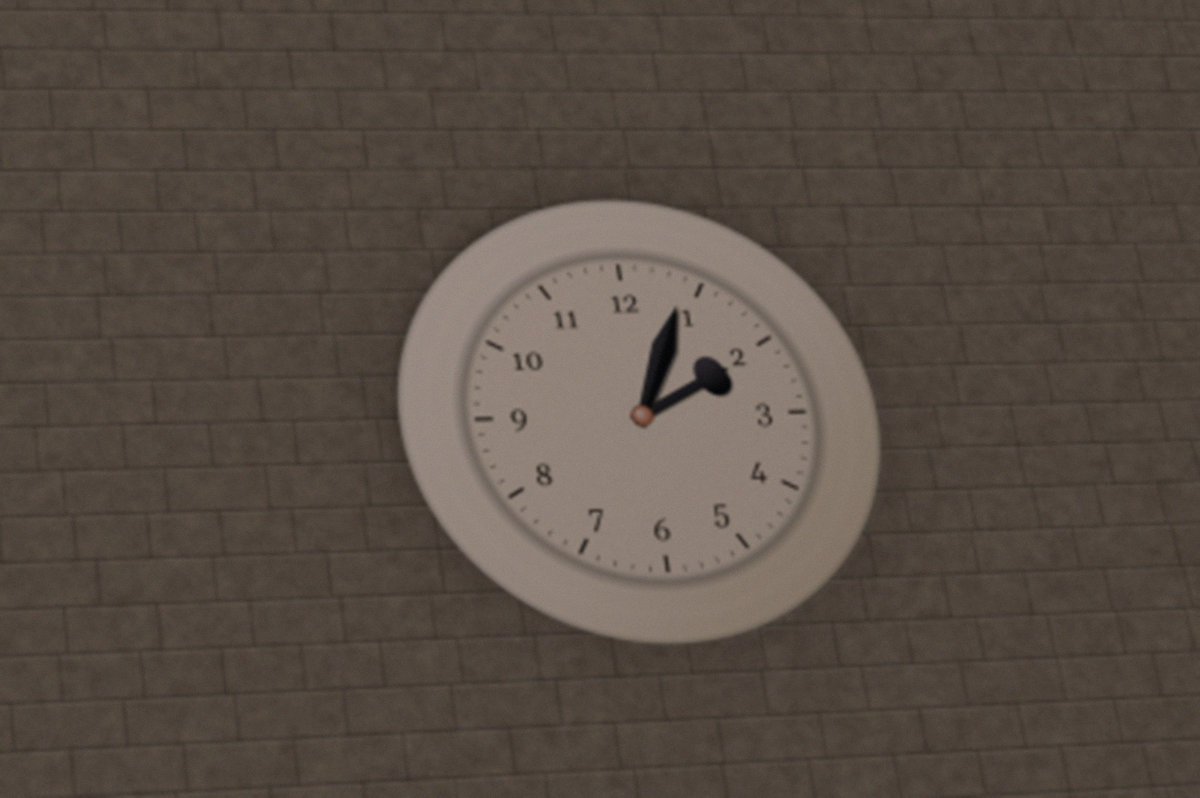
**2:04**
